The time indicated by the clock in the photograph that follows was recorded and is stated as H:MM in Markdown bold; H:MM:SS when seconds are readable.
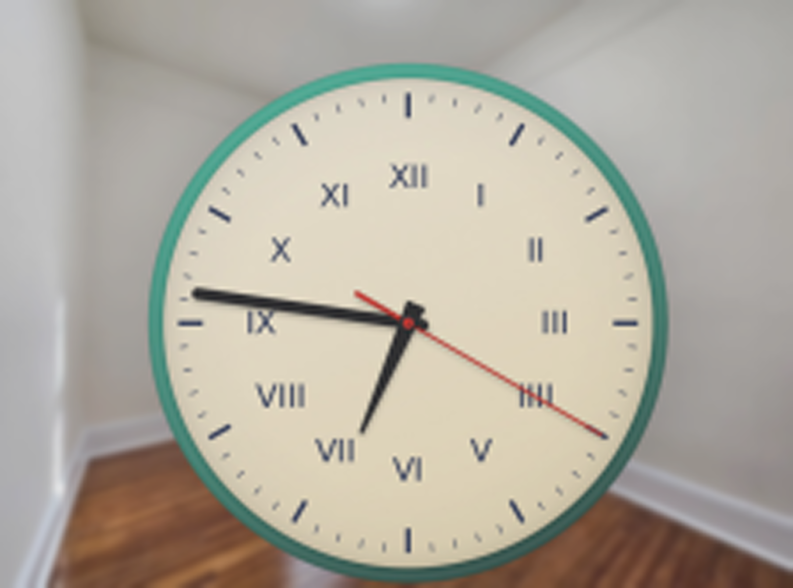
**6:46:20**
